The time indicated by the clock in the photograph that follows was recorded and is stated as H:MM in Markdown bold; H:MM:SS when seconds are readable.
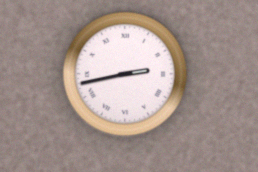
**2:43**
